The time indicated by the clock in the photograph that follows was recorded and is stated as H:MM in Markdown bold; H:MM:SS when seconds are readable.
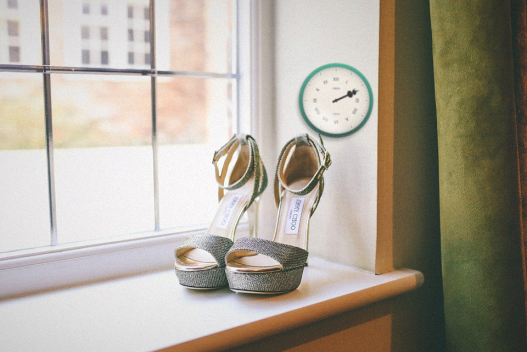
**2:11**
